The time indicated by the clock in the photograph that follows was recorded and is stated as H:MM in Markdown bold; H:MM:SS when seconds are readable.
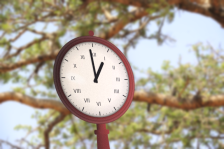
**12:59**
